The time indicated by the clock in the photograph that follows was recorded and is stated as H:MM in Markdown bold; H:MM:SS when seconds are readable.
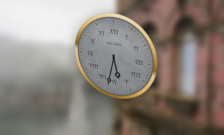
**5:32**
